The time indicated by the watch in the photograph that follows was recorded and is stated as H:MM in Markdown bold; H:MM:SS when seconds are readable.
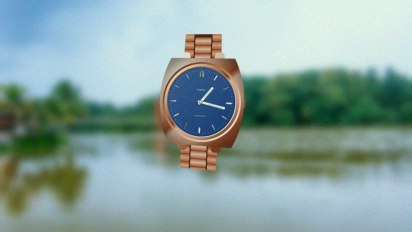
**1:17**
